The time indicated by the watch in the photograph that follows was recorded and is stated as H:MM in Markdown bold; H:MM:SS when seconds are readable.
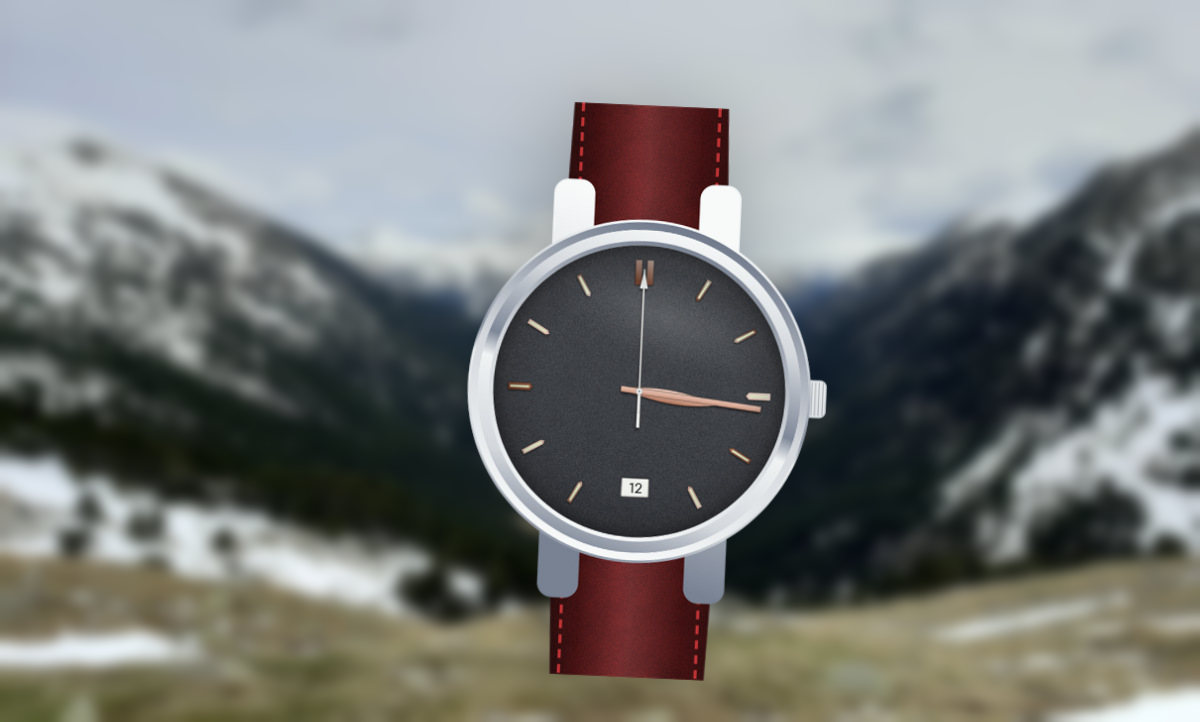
**3:16:00**
